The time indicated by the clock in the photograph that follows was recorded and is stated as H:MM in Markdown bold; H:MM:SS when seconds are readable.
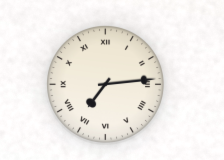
**7:14**
